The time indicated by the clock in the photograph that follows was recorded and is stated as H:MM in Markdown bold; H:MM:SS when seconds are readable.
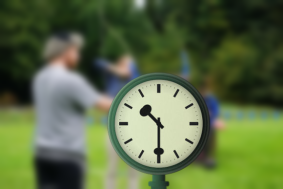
**10:30**
